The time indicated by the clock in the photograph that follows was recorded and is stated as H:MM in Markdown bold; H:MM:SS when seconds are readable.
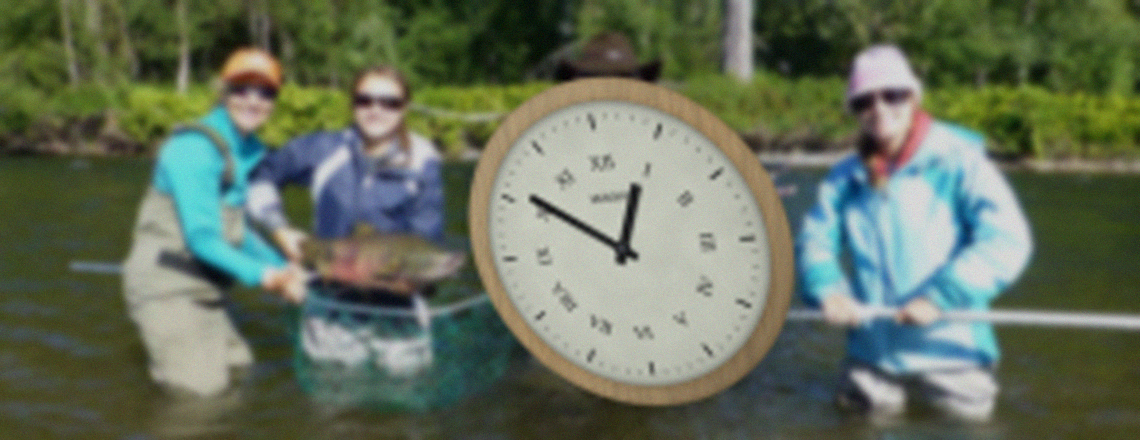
**12:51**
